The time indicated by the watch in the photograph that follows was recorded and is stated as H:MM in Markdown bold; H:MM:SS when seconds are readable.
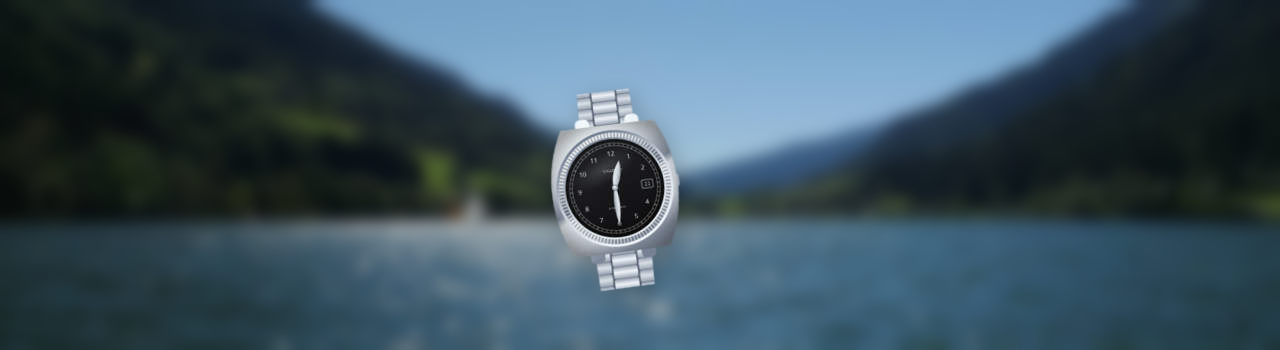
**12:30**
